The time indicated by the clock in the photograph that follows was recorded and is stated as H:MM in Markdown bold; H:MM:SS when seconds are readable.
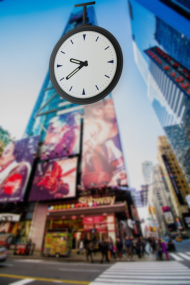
**9:39**
